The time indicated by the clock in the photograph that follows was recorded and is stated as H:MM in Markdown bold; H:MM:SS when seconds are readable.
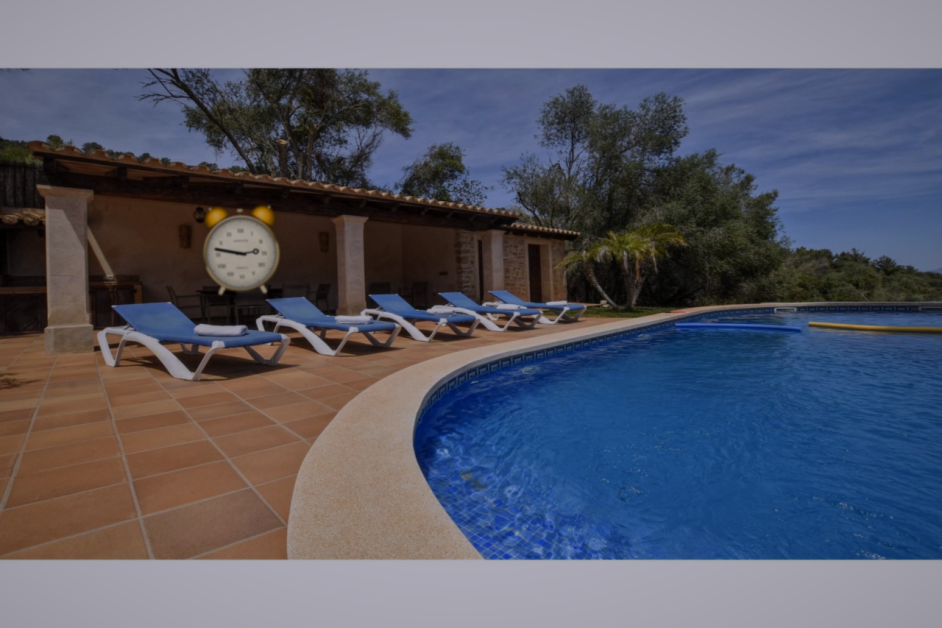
**2:47**
